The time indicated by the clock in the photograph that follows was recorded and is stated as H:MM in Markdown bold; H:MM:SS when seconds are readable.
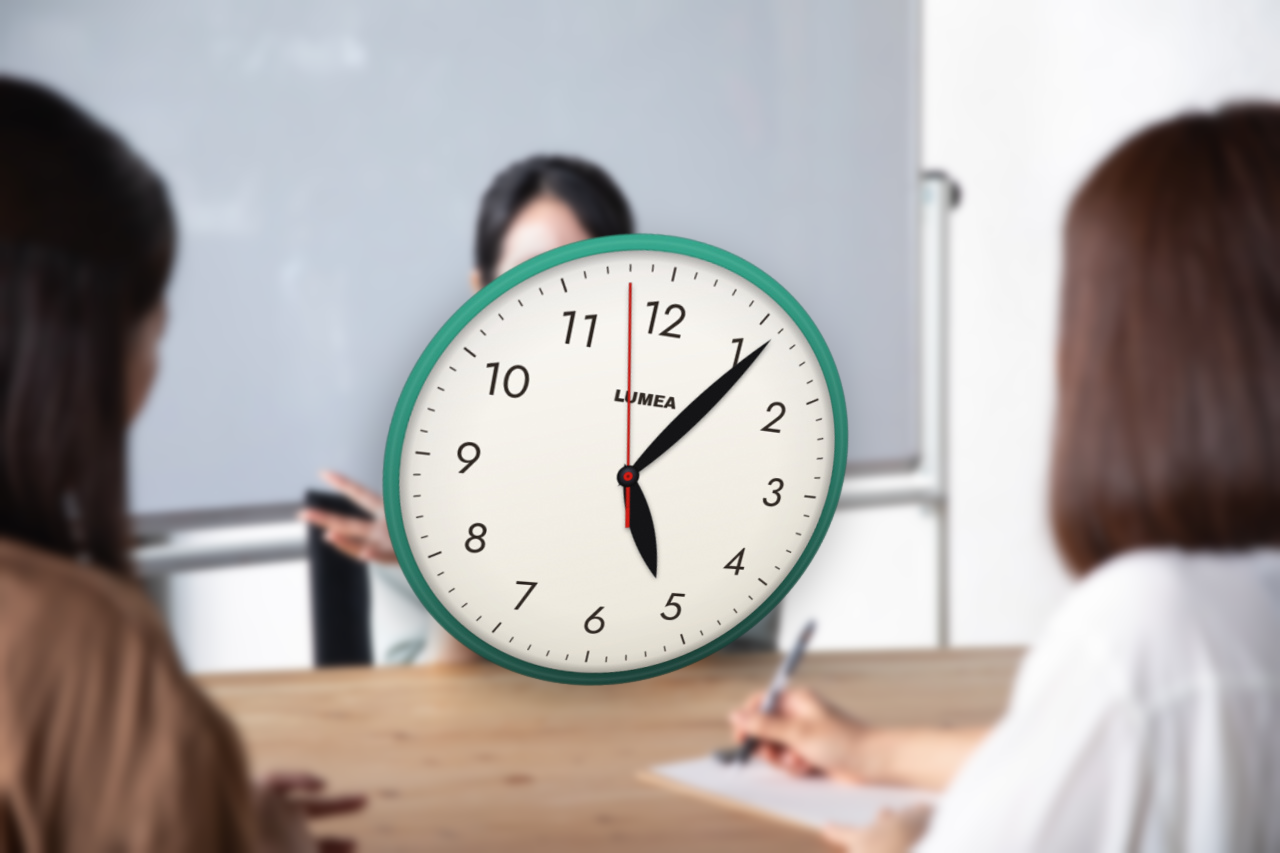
**5:05:58**
